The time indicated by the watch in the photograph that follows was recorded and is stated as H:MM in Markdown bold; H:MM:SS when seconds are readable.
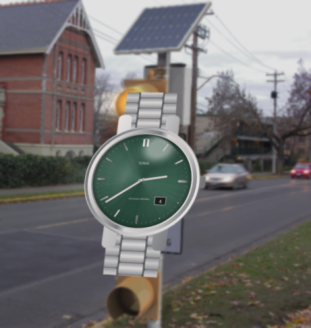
**2:39**
